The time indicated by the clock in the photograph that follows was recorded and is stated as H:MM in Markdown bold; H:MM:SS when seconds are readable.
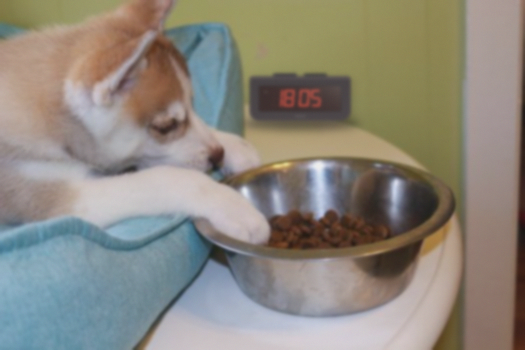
**18:05**
